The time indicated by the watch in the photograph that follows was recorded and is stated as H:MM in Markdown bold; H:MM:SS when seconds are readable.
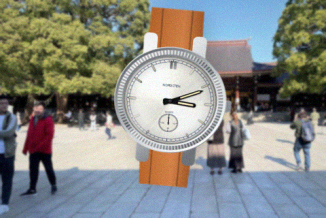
**3:11**
